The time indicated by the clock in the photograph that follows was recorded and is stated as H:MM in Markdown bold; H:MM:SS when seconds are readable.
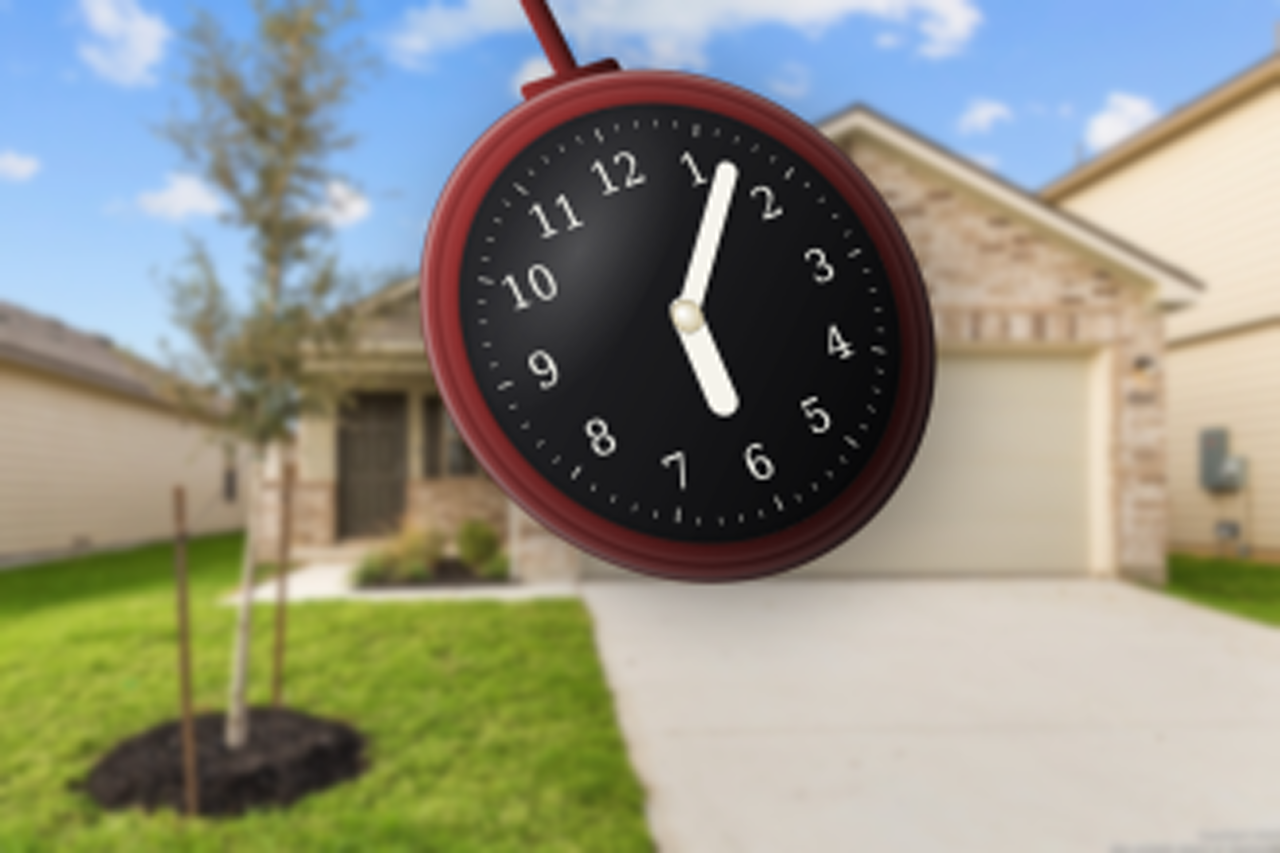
**6:07**
